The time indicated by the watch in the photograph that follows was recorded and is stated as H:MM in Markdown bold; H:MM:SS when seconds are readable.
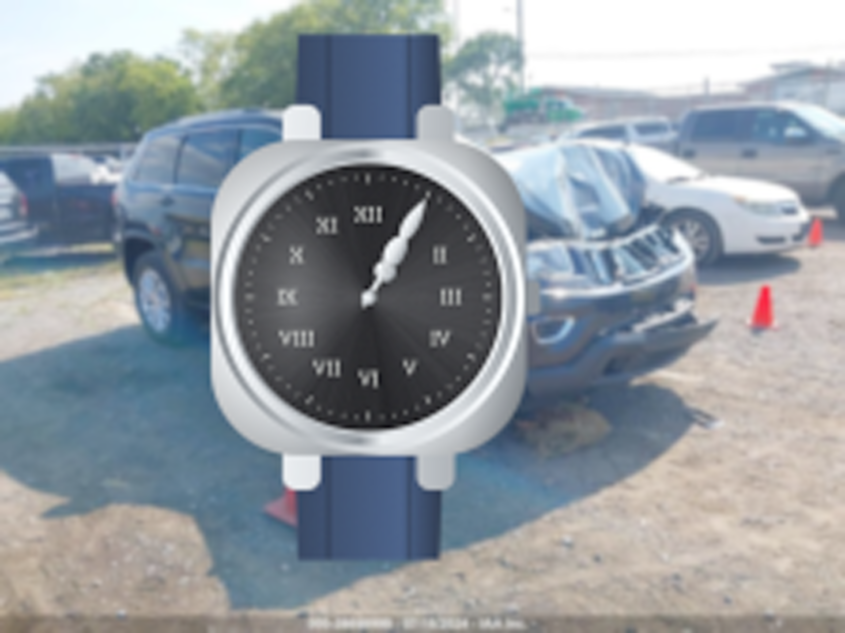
**1:05**
